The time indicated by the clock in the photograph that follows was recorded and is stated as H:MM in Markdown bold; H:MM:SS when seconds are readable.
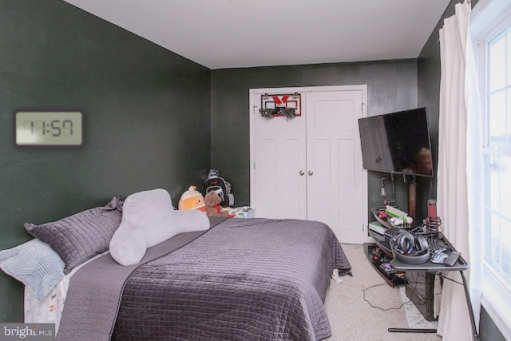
**11:57**
